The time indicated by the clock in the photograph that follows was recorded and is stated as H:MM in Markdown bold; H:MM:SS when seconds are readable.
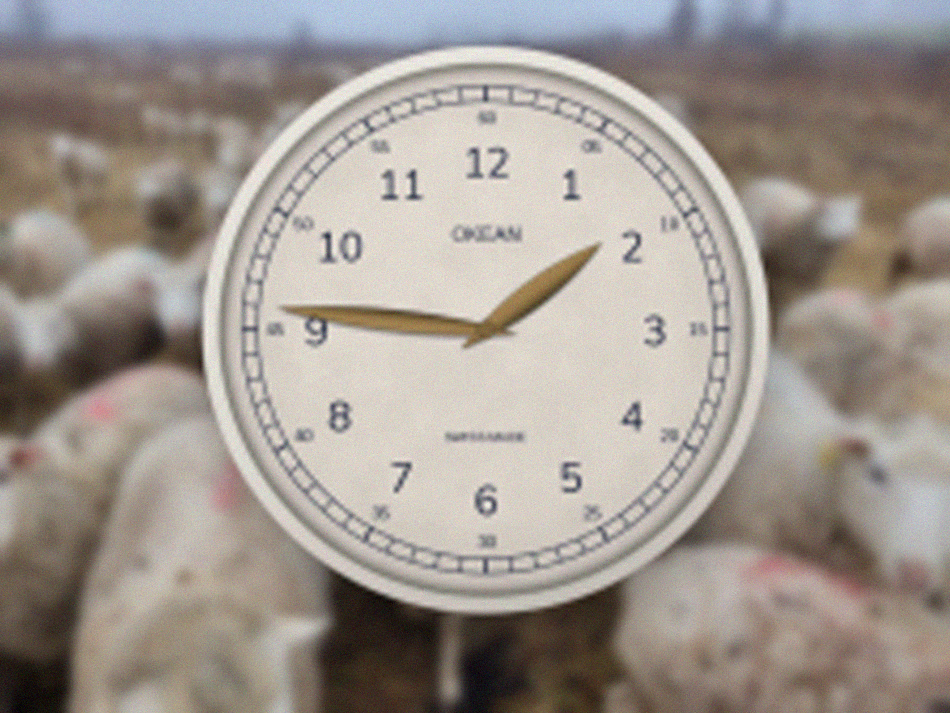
**1:46**
